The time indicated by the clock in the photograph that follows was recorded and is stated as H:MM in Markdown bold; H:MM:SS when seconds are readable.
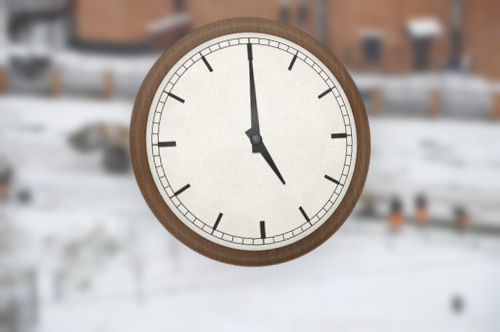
**5:00**
